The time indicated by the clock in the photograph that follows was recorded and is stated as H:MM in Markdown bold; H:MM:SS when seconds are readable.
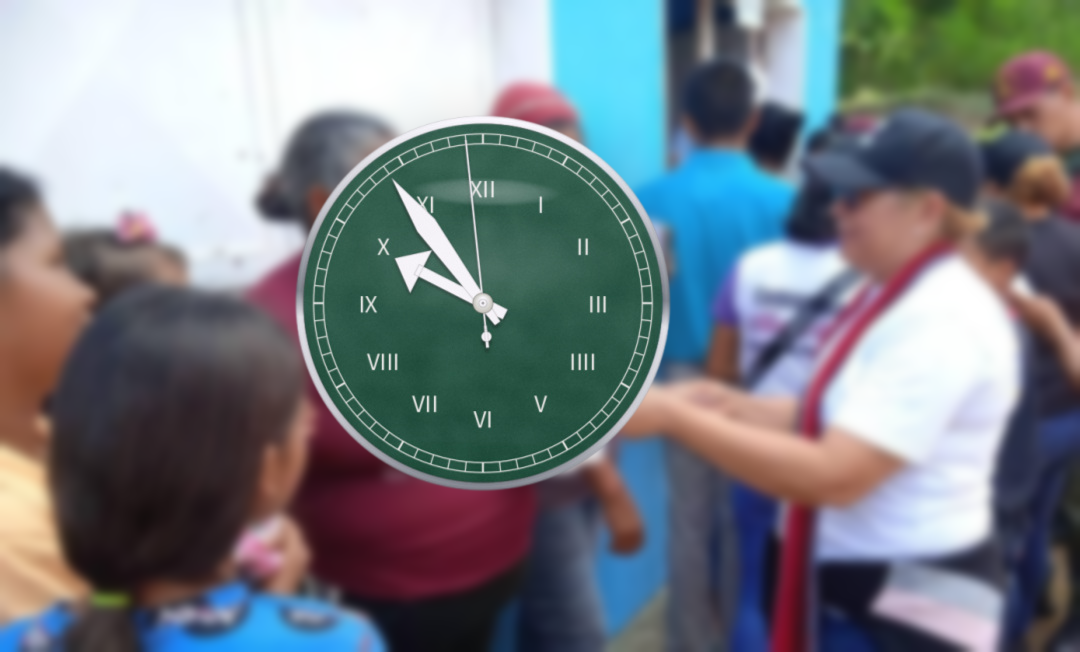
**9:53:59**
